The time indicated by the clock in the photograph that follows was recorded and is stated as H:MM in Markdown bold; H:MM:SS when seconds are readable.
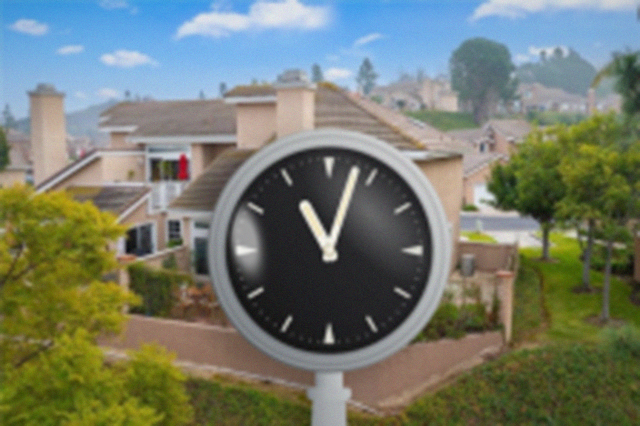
**11:03**
